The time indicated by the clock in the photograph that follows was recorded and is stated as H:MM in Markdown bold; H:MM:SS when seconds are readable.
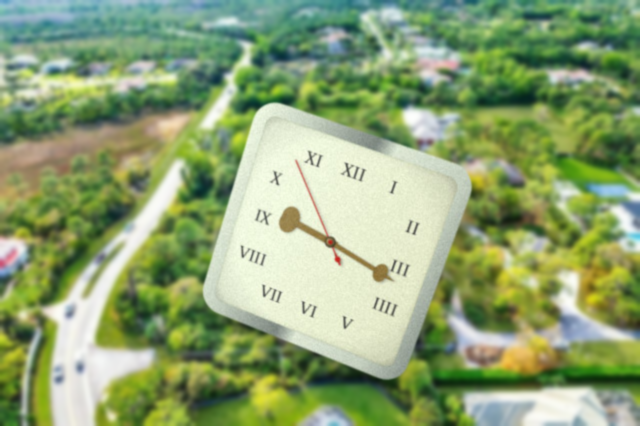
**9:16:53**
